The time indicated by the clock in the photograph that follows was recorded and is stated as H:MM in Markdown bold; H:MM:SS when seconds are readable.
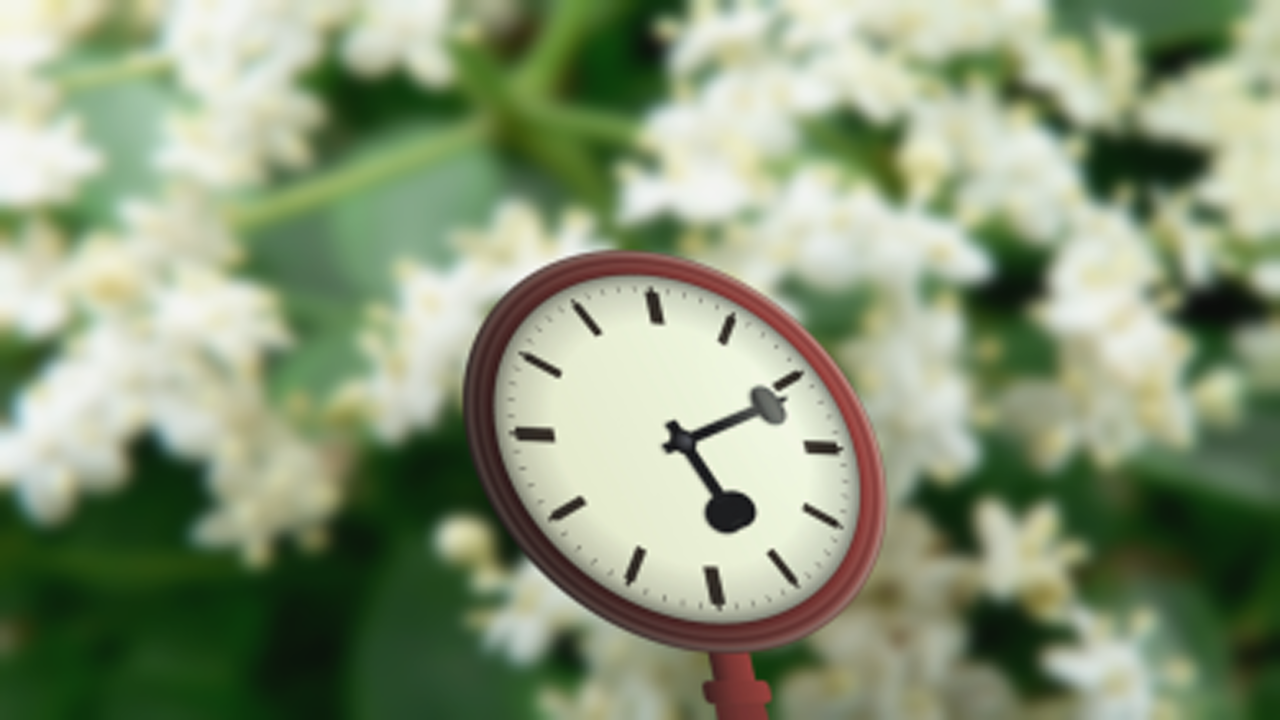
**5:11**
